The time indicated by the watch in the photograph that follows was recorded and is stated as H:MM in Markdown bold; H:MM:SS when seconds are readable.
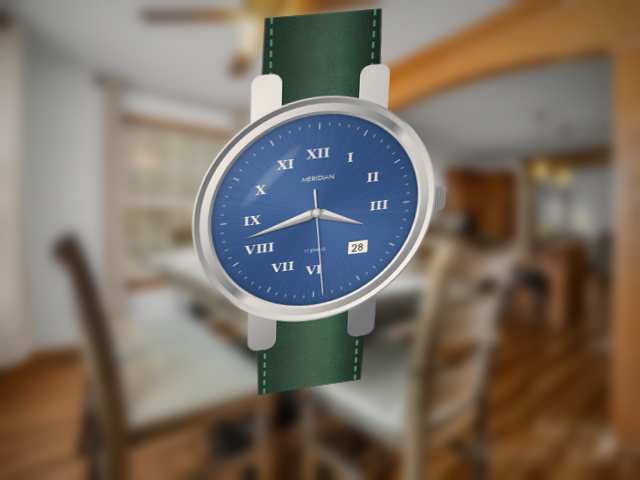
**3:42:29**
